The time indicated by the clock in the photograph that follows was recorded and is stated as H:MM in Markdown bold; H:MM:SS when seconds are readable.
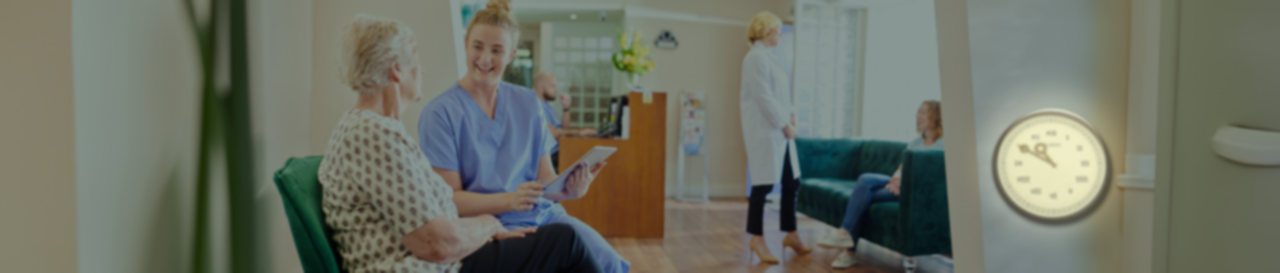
**10:50**
